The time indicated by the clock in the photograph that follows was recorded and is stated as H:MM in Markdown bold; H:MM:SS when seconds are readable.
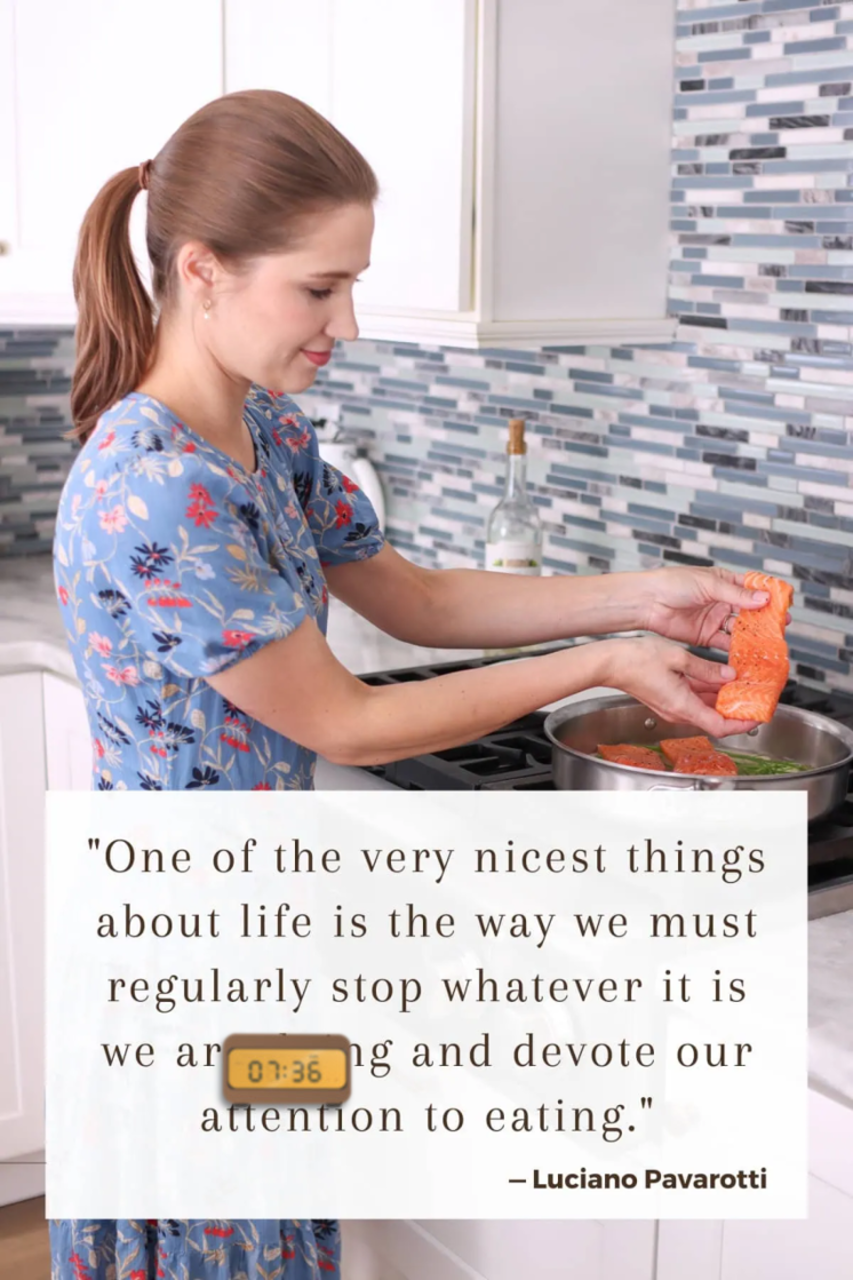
**7:36**
